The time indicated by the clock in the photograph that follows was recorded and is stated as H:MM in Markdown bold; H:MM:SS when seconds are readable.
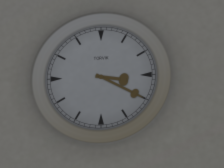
**3:20**
